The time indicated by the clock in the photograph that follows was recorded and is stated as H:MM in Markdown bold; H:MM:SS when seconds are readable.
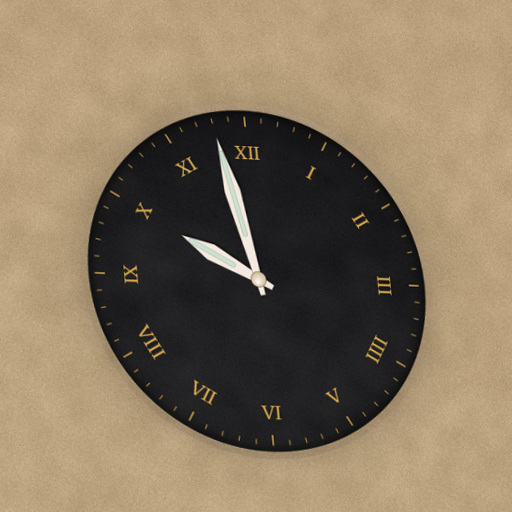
**9:58**
